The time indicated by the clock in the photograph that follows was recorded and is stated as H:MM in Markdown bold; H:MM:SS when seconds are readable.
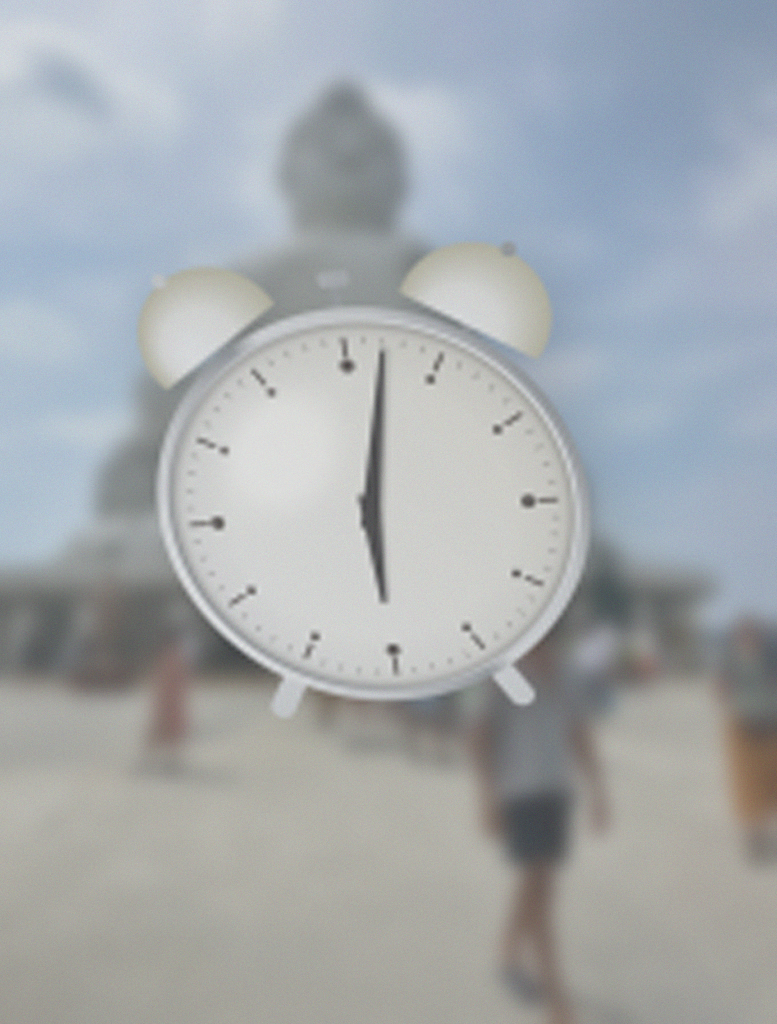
**6:02**
